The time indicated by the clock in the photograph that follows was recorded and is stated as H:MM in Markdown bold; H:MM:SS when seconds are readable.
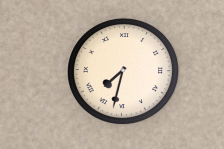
**7:32**
